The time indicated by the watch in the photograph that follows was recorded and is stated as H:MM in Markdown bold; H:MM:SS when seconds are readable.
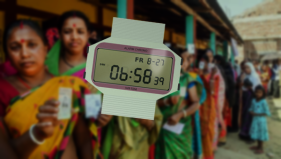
**6:58:39**
